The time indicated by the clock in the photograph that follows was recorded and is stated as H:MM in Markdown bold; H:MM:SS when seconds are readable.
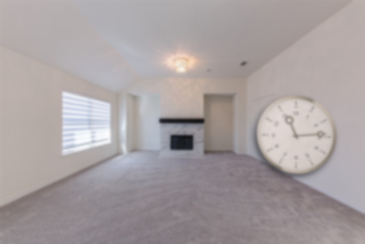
**11:14**
